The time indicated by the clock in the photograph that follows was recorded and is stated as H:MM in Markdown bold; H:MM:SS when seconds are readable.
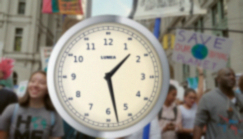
**1:28**
